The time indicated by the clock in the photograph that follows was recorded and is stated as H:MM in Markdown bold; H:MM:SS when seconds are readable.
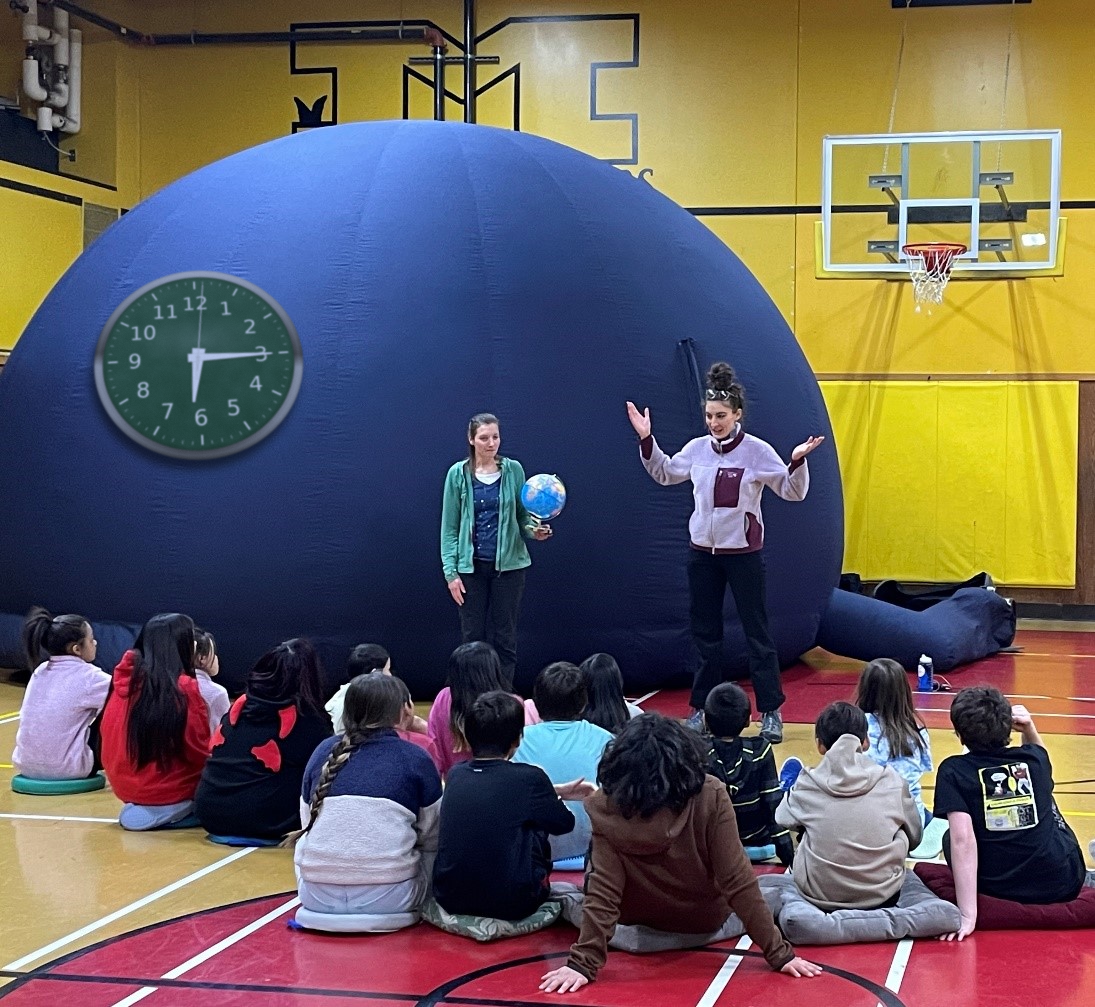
**6:15:01**
